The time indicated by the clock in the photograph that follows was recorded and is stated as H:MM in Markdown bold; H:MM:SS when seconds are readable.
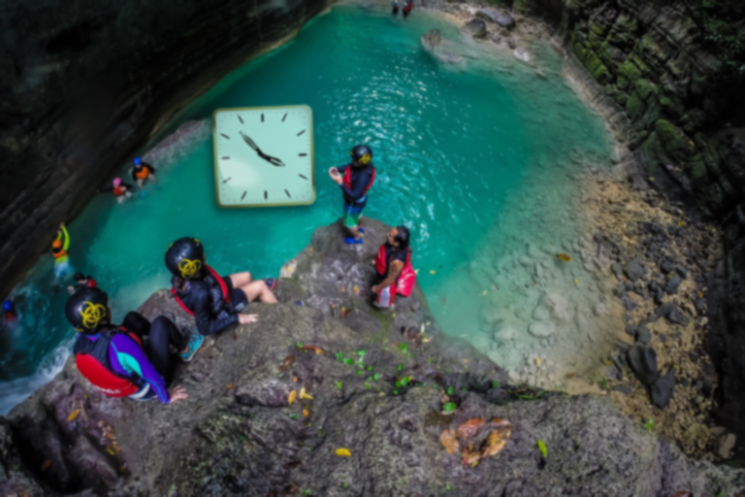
**3:53**
